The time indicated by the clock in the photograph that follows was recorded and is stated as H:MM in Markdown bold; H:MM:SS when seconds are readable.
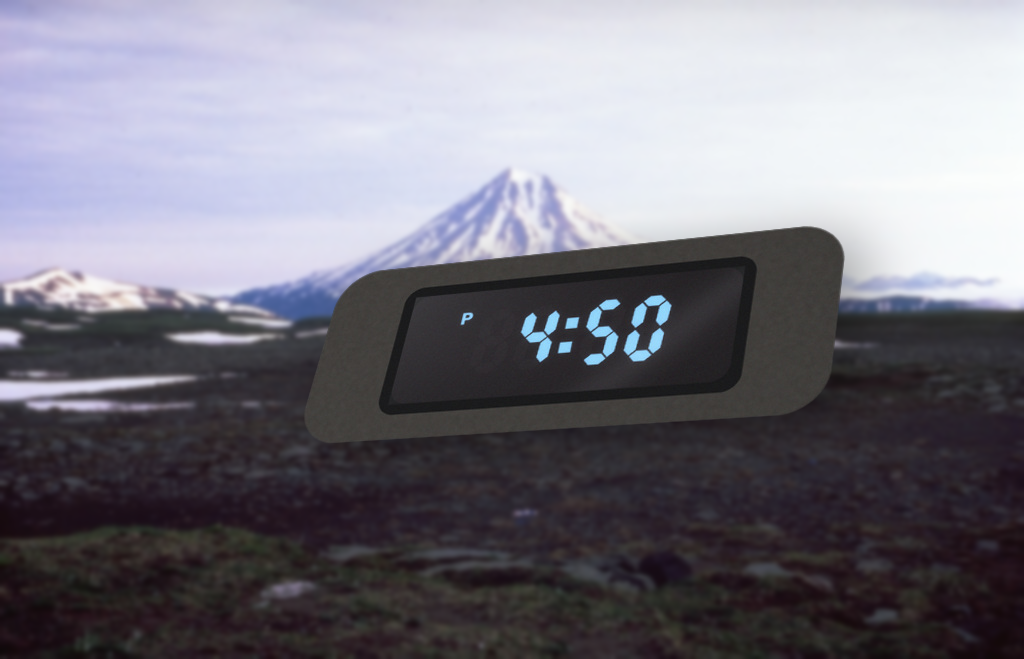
**4:50**
